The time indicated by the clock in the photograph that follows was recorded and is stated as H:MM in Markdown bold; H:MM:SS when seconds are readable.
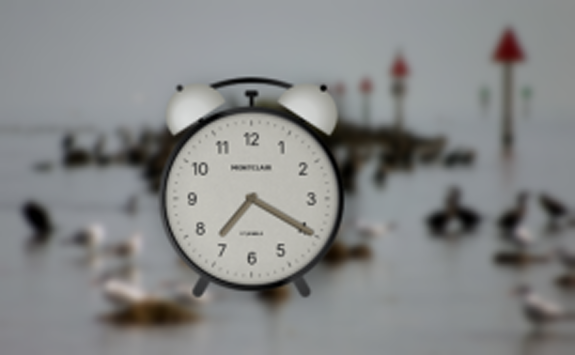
**7:20**
